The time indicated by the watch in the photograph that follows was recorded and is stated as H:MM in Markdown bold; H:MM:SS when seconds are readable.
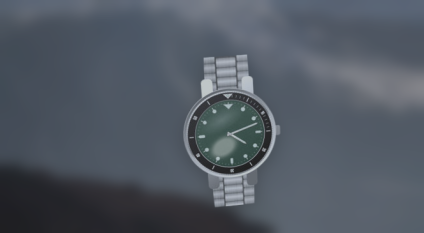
**4:12**
